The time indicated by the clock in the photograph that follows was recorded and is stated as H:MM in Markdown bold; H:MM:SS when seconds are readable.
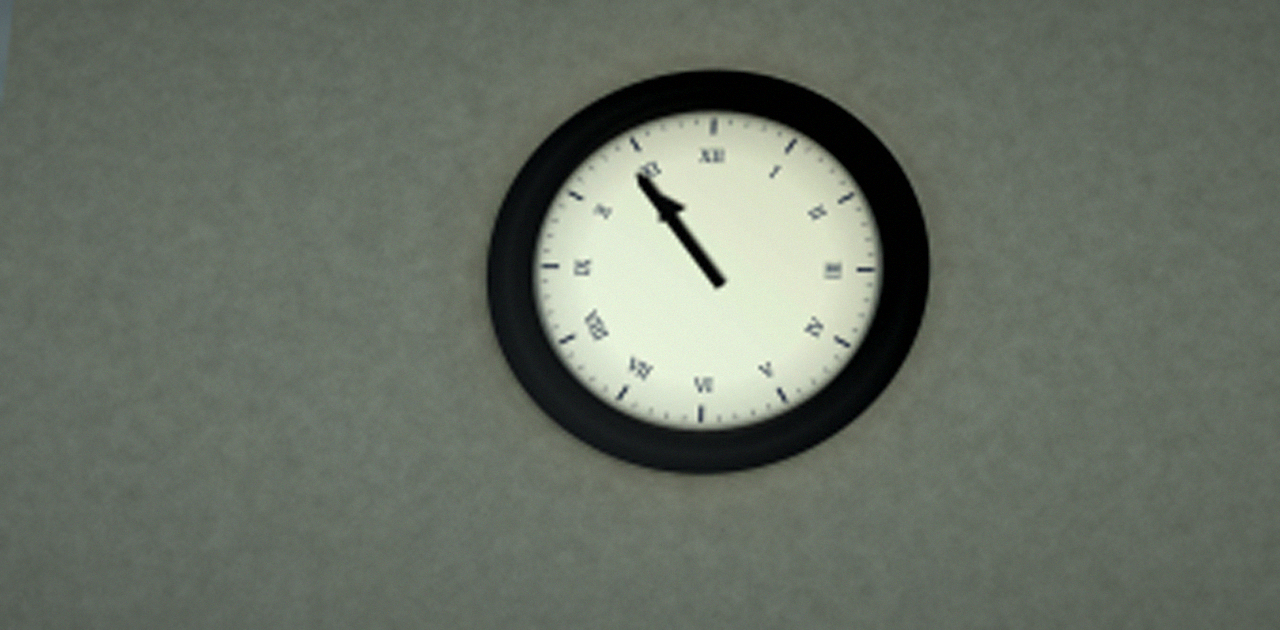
**10:54**
